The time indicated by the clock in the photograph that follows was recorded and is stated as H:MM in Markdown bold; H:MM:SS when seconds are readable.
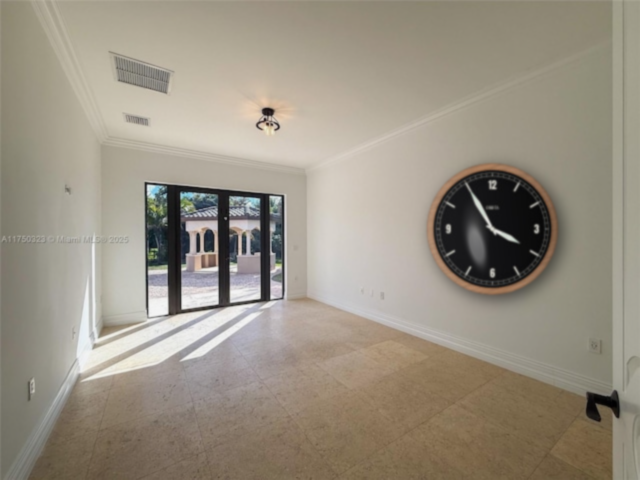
**3:55**
